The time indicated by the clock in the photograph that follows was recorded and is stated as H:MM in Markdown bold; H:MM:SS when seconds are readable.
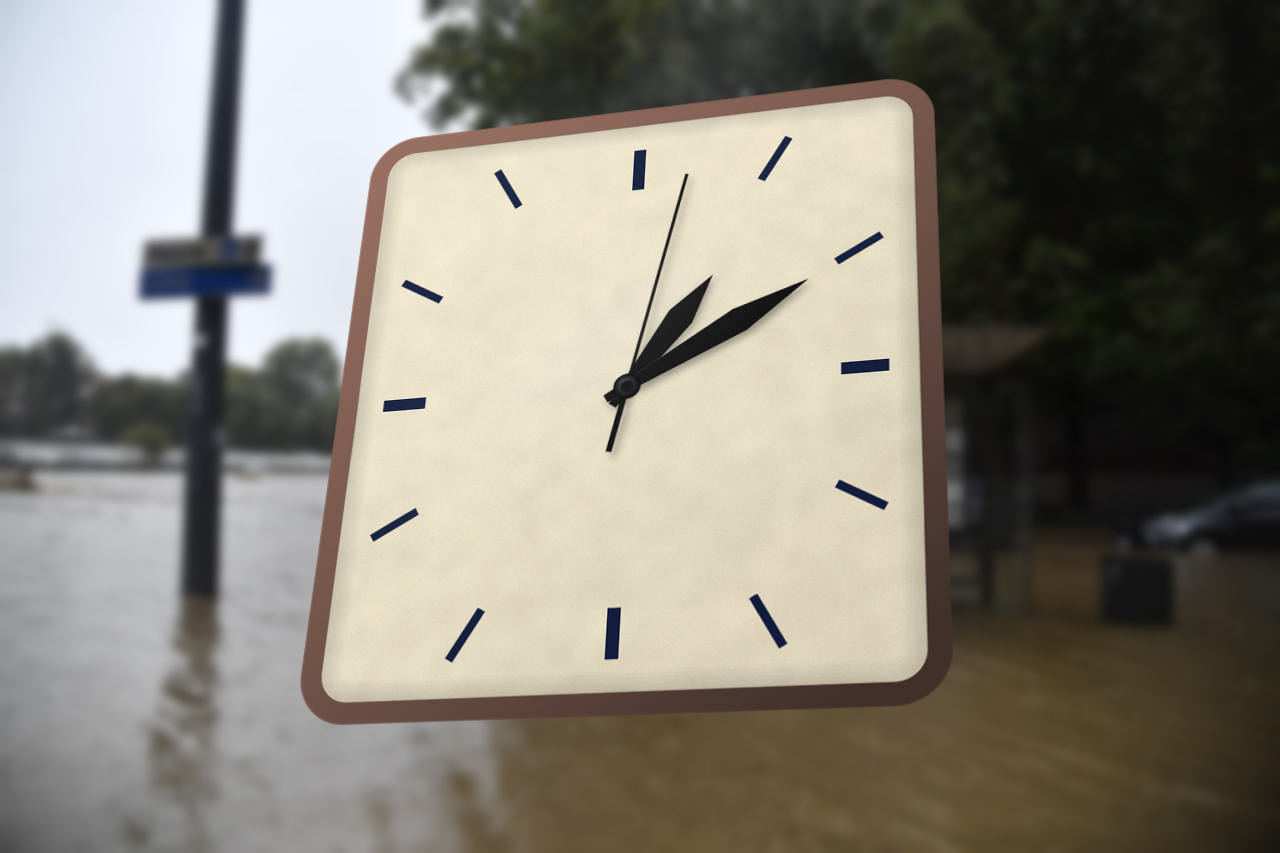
**1:10:02**
